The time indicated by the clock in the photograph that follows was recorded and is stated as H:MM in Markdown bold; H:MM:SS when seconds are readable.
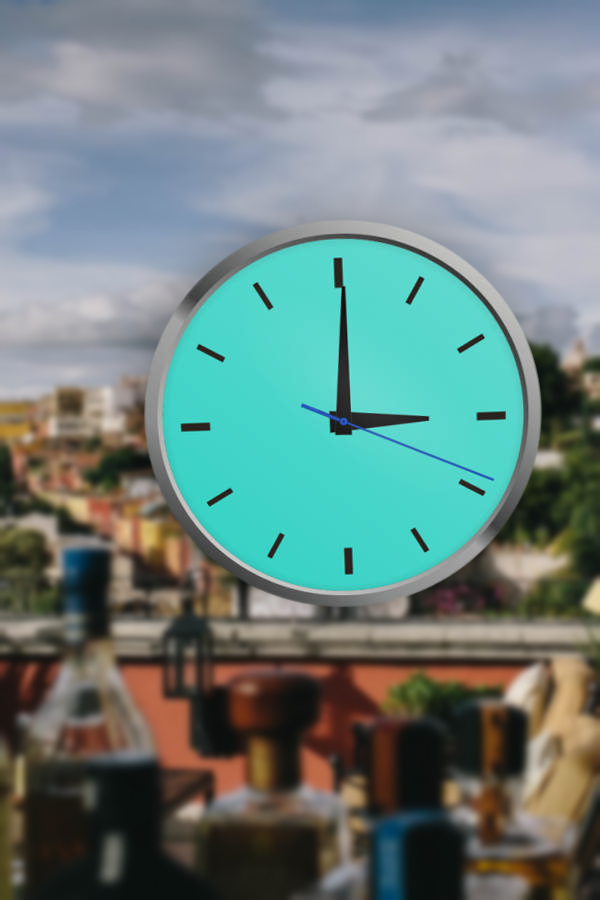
**3:00:19**
